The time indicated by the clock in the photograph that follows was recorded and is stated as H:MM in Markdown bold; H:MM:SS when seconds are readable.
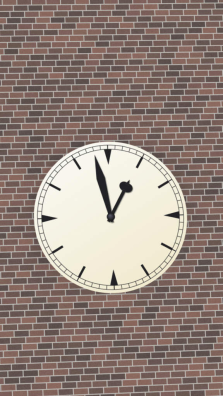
**12:58**
